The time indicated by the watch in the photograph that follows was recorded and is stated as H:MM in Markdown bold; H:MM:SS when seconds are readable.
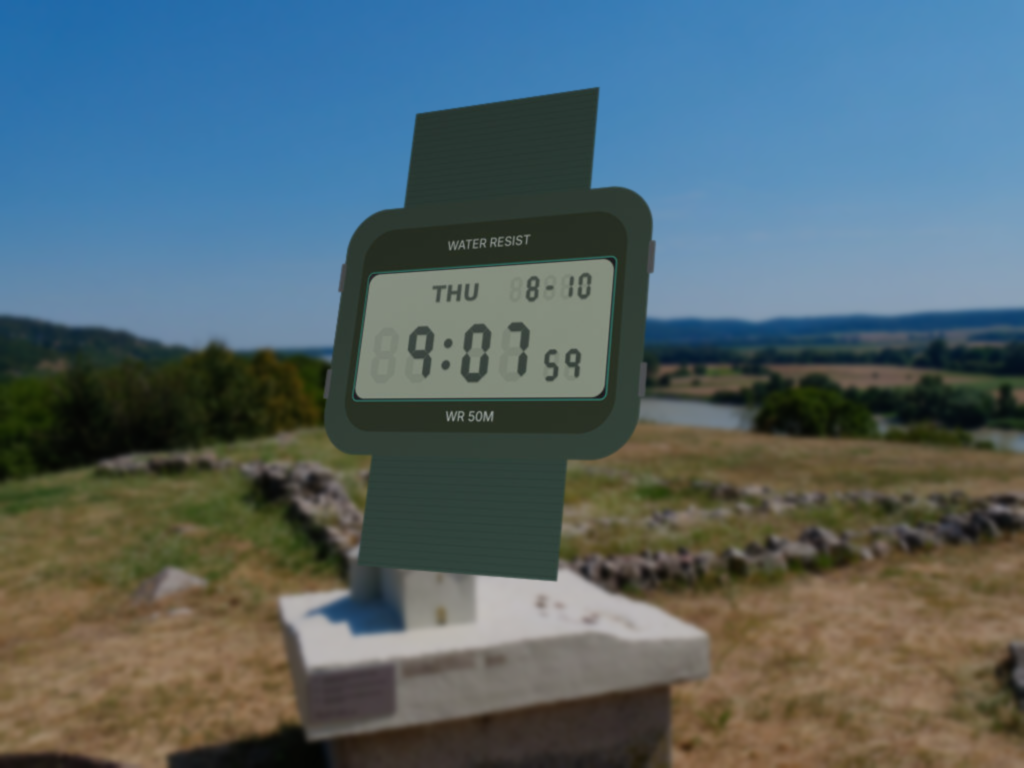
**9:07:59**
